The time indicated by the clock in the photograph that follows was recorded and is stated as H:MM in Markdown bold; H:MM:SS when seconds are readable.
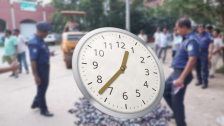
**12:37**
